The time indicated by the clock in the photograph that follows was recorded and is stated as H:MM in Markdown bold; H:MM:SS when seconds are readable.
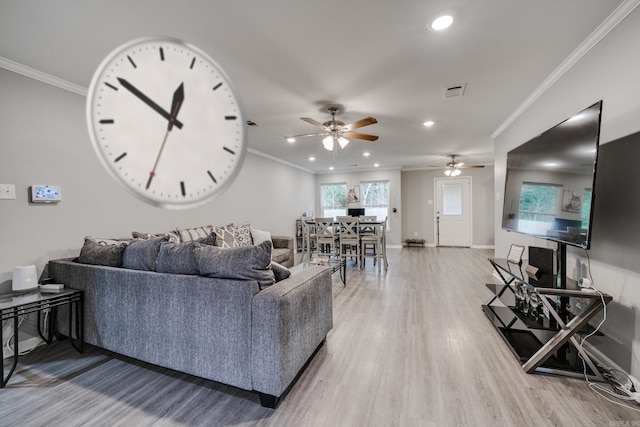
**12:51:35**
